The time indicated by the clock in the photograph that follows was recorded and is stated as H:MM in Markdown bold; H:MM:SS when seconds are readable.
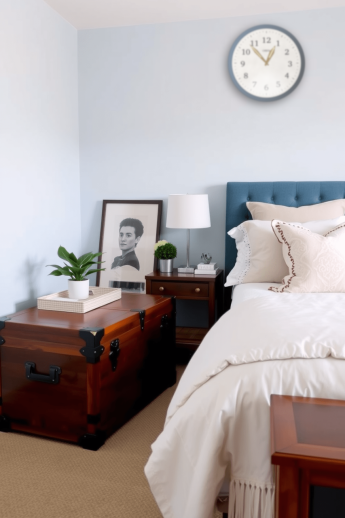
**12:53**
